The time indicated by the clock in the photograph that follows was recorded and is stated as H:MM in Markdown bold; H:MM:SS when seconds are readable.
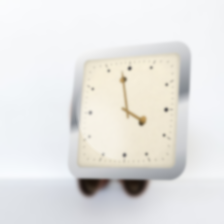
**3:58**
